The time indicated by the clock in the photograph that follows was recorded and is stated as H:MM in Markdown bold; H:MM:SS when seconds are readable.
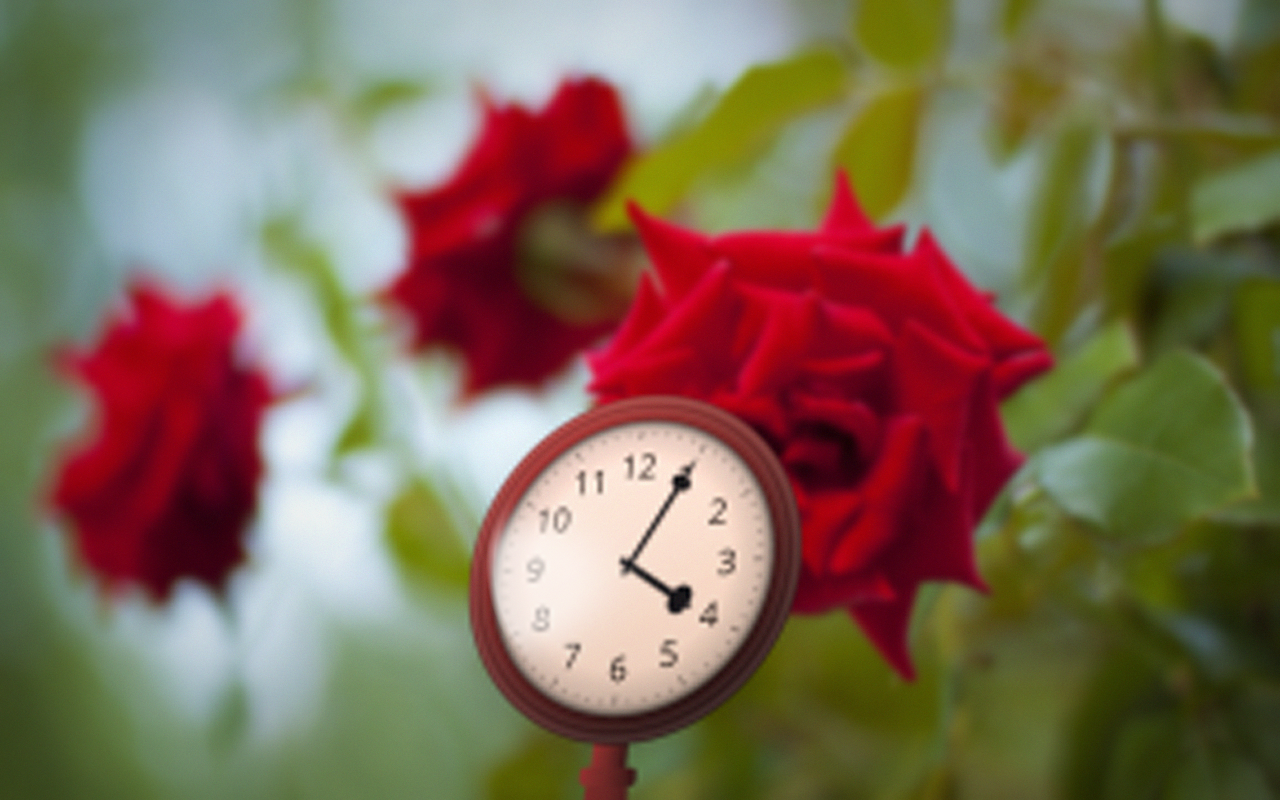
**4:05**
